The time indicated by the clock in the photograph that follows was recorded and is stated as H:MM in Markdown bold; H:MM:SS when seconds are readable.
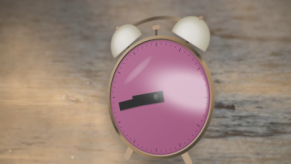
**8:43**
